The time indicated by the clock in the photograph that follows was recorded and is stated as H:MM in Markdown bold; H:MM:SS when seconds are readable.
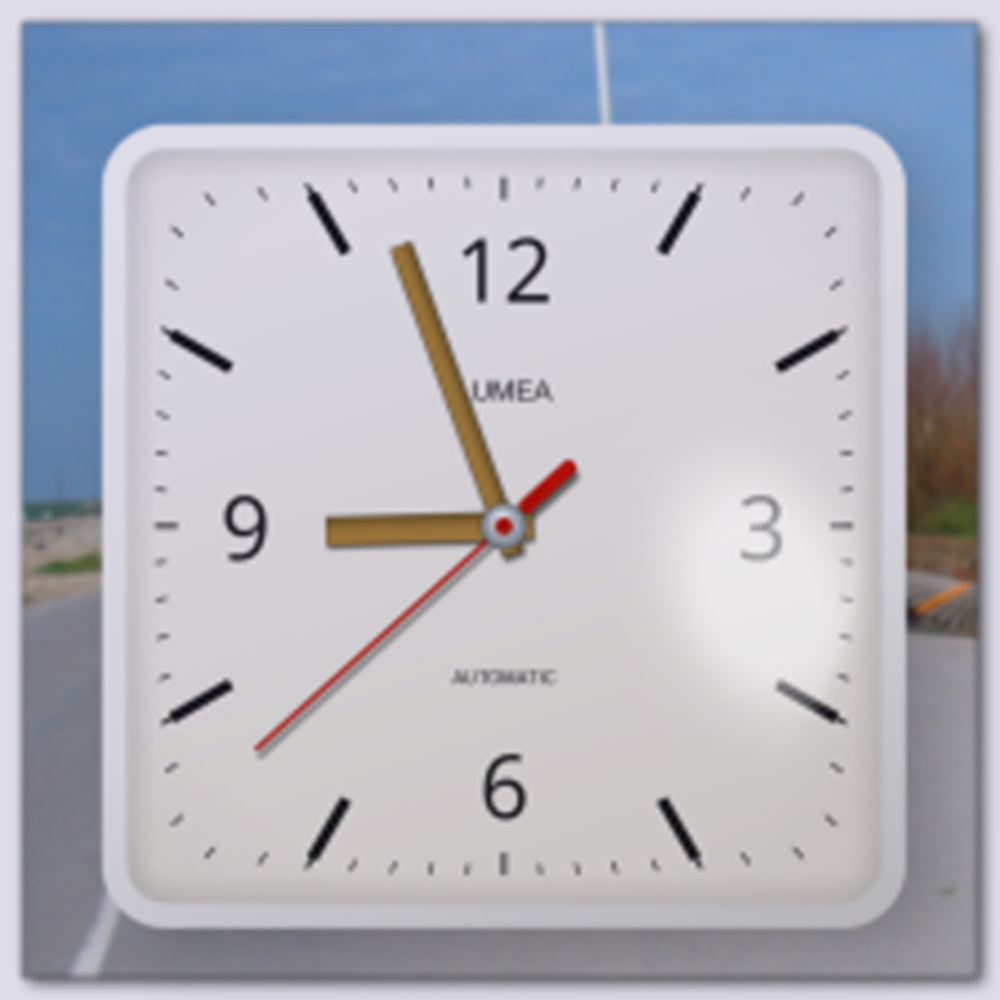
**8:56:38**
